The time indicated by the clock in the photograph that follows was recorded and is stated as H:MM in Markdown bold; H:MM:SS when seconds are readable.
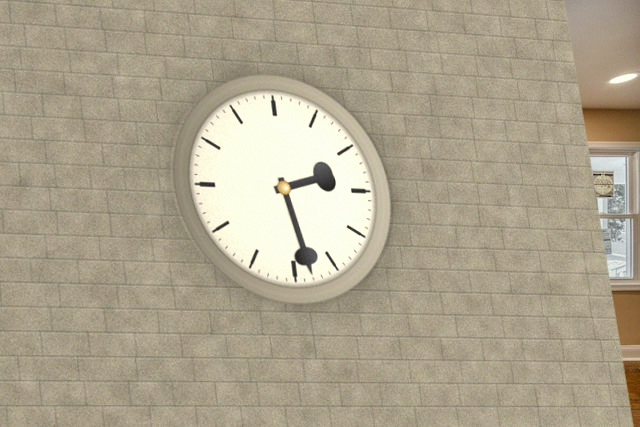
**2:28**
